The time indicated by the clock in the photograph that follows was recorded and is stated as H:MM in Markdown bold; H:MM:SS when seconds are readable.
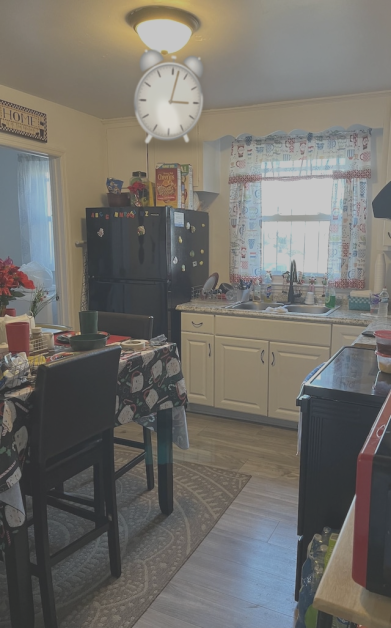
**3:02**
